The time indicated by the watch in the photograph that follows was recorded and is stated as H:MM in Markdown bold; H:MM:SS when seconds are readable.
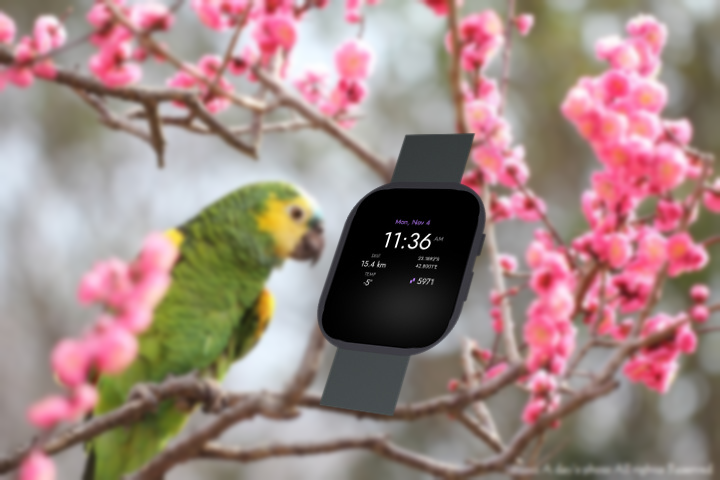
**11:36**
